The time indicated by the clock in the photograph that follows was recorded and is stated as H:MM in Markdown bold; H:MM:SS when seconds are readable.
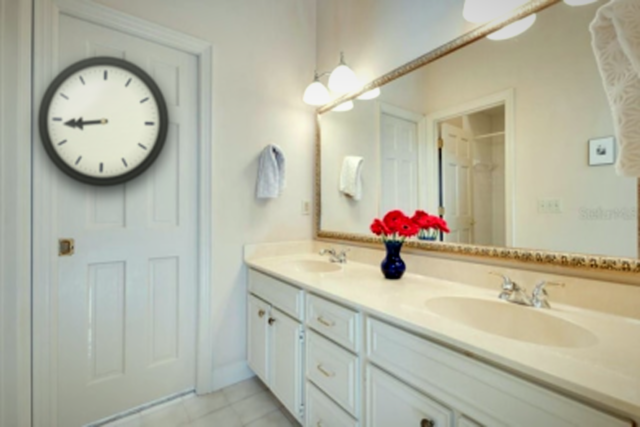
**8:44**
